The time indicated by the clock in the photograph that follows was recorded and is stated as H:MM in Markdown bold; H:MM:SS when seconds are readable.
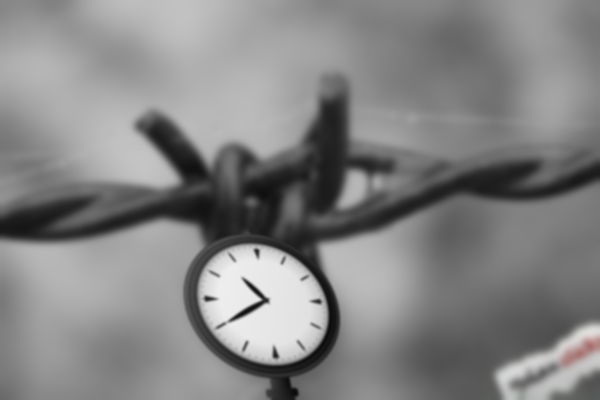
**10:40**
